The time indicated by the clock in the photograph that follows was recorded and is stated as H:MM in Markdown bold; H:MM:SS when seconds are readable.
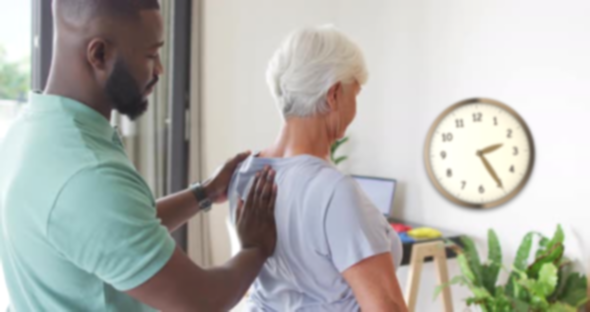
**2:25**
